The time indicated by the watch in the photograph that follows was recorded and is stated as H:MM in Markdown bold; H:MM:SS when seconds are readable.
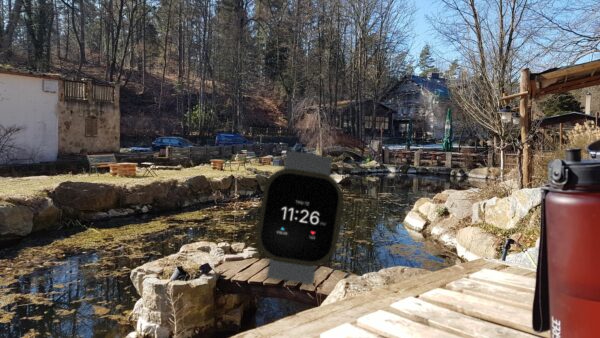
**11:26**
